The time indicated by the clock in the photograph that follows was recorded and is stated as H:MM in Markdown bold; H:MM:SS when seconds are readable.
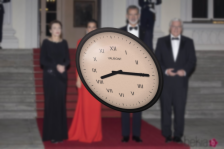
**8:15**
